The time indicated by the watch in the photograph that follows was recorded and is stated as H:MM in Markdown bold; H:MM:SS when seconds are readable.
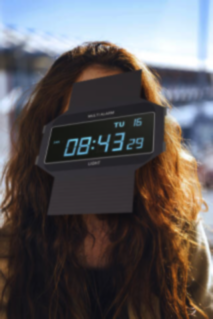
**8:43**
